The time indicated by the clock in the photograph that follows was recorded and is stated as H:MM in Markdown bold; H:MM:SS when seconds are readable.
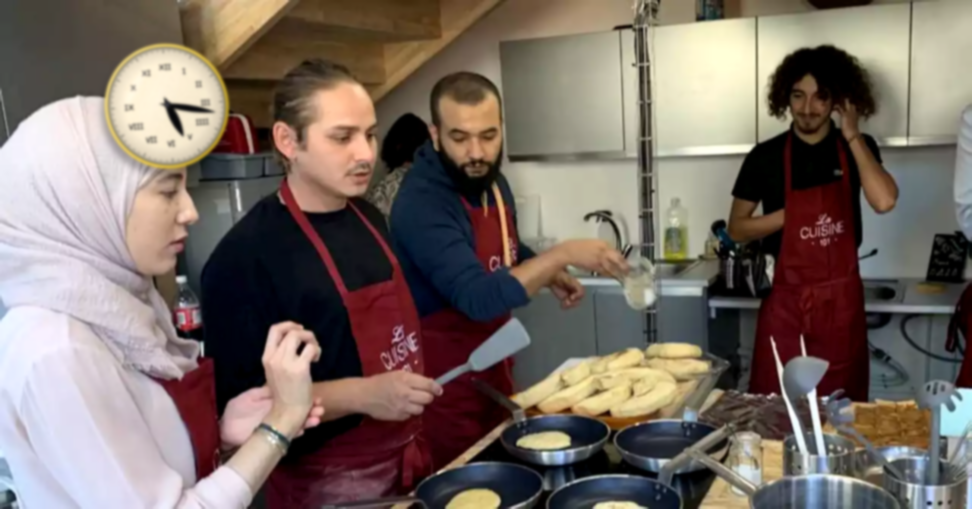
**5:17**
